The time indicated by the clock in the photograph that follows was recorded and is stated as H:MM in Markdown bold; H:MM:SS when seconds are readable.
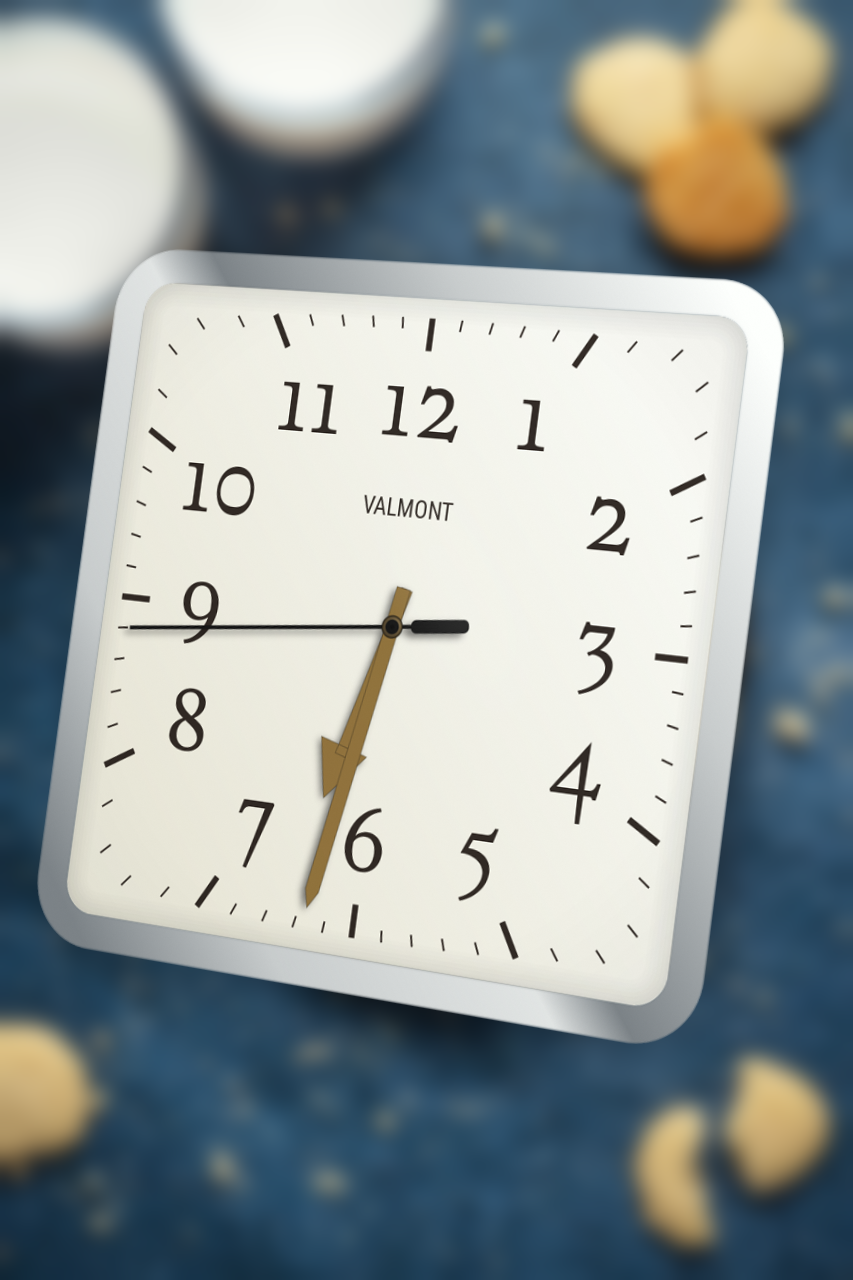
**6:31:44**
